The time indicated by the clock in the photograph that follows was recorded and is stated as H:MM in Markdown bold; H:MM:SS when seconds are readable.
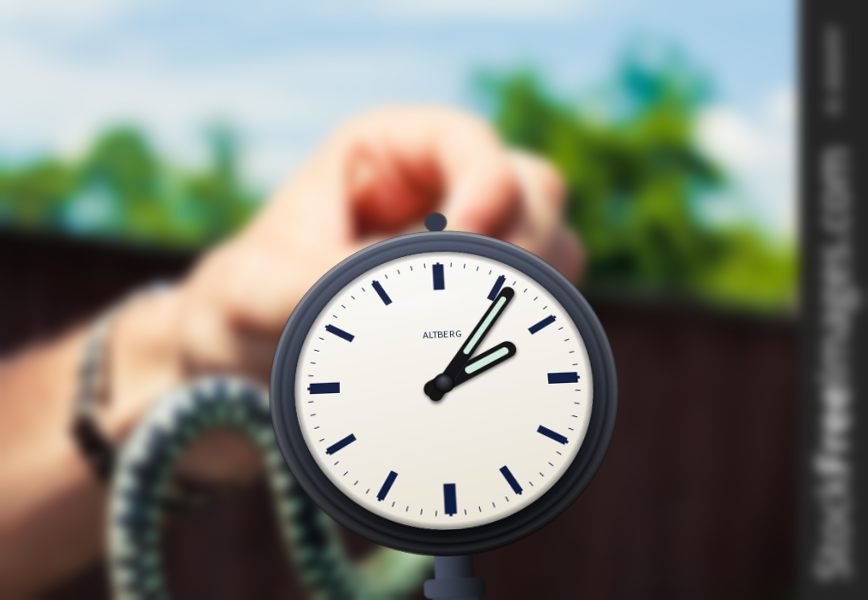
**2:06**
